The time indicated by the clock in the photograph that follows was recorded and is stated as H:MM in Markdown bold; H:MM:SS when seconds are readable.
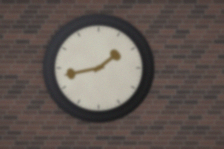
**1:43**
